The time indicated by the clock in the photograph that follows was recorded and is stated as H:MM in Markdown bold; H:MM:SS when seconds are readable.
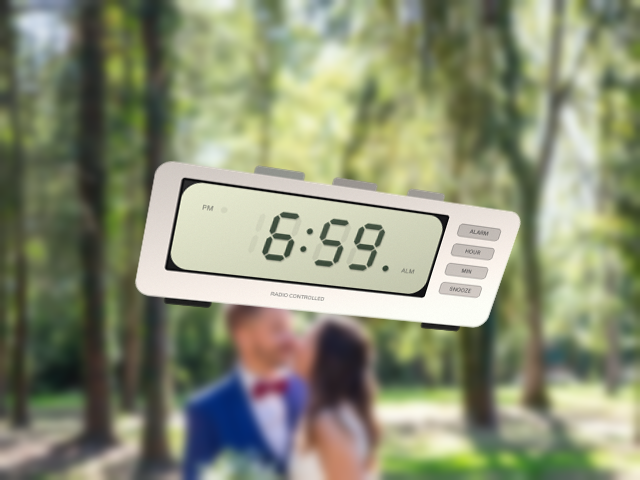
**6:59**
